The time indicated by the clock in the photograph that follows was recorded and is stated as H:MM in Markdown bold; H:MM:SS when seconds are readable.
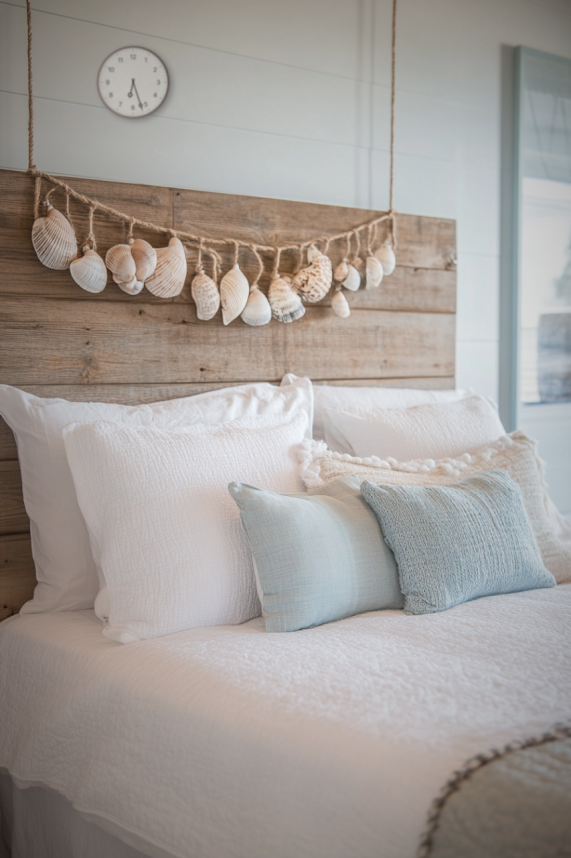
**6:27**
